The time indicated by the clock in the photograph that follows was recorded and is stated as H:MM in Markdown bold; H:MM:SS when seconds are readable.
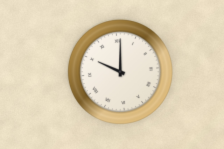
**10:01**
